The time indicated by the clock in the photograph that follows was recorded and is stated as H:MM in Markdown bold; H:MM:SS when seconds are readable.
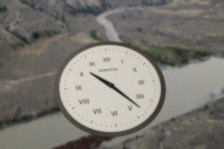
**10:23**
